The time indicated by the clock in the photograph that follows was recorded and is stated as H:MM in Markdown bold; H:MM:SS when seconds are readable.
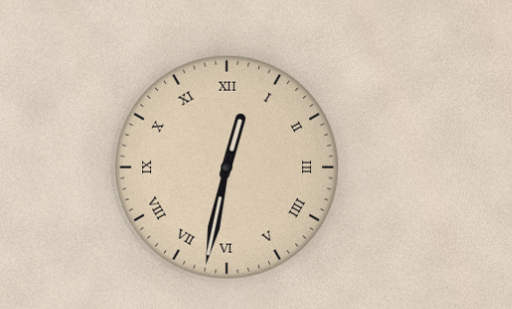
**12:32**
